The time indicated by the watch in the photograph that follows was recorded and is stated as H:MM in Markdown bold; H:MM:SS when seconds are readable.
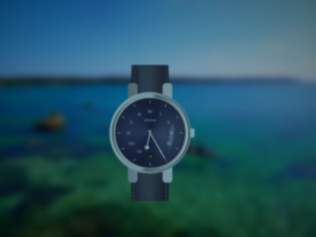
**6:25**
